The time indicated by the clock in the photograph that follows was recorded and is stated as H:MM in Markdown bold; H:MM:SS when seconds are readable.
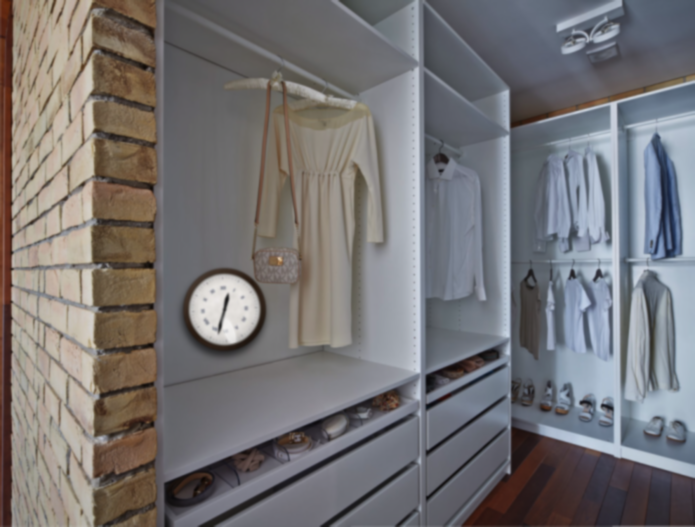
**12:33**
